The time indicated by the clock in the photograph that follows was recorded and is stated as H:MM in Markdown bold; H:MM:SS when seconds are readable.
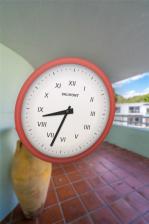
**8:33**
